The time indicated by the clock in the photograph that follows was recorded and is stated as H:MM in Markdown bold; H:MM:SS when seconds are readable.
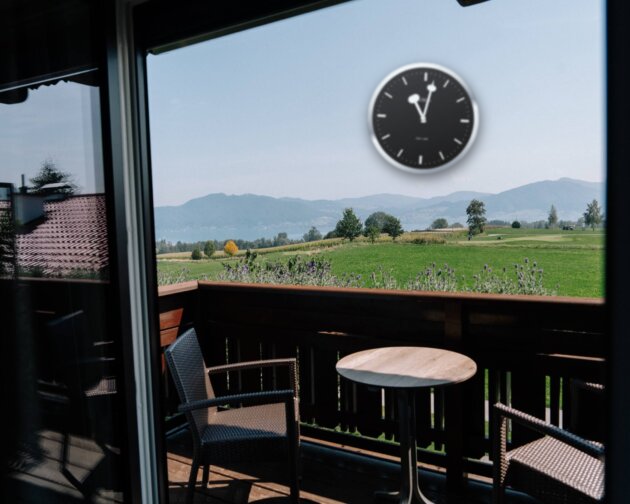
**11:02**
